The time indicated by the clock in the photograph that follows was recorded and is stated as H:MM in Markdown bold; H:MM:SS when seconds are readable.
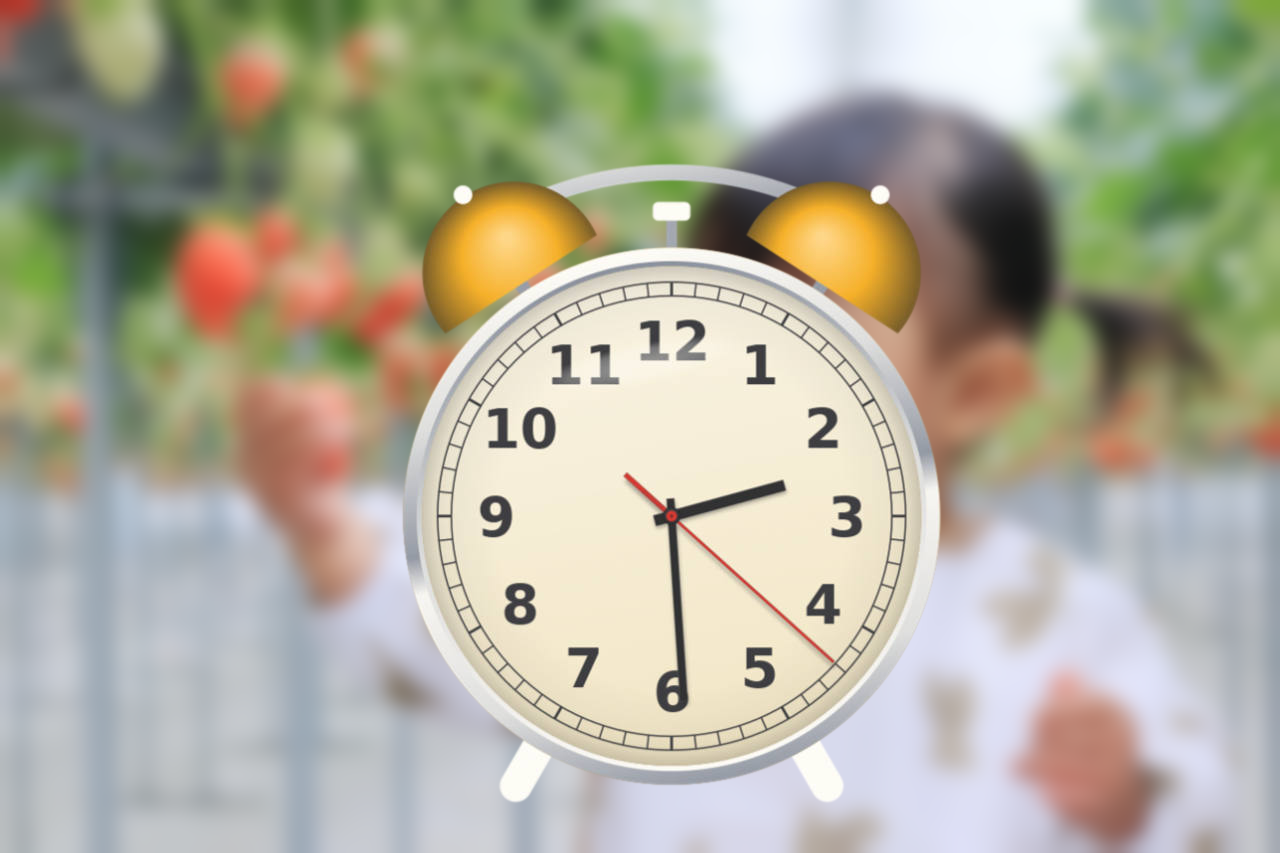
**2:29:22**
